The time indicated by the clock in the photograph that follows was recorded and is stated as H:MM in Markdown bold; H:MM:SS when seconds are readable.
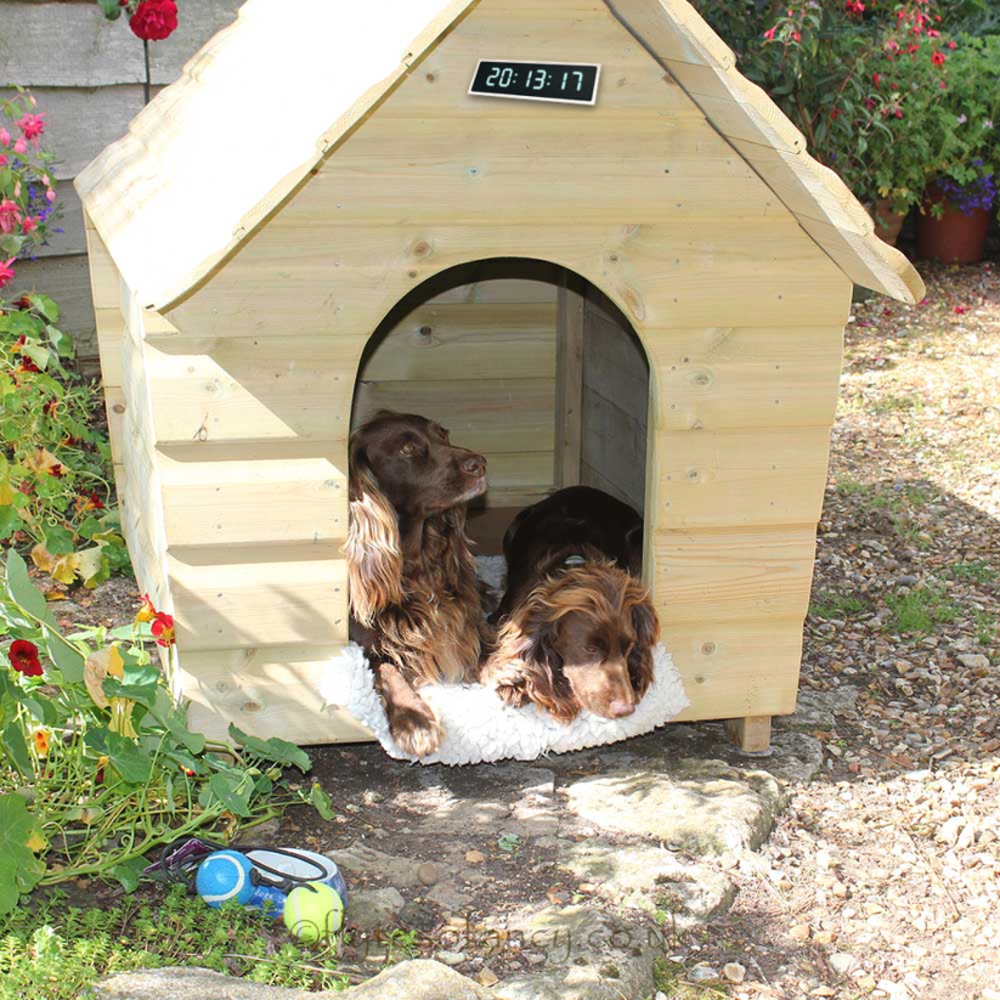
**20:13:17**
